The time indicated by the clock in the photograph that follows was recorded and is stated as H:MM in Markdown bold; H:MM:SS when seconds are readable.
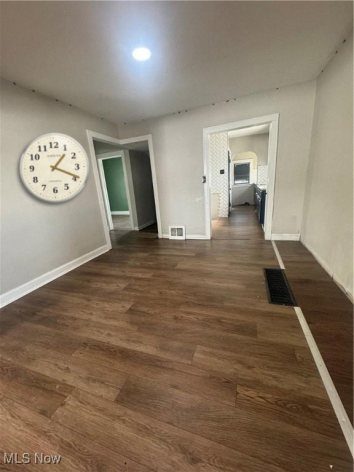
**1:19**
